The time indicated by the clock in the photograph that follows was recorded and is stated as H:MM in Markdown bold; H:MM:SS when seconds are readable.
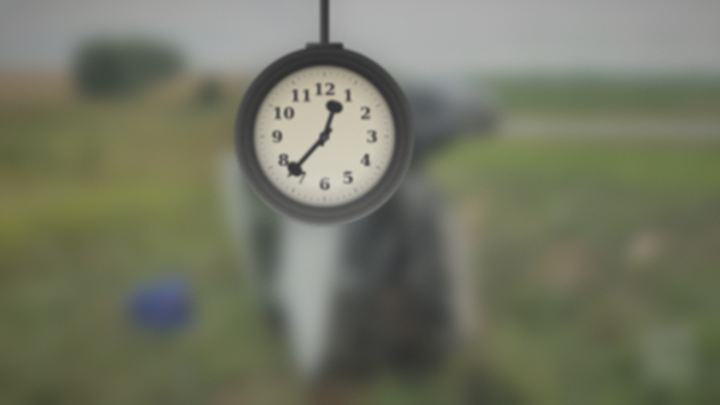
**12:37**
